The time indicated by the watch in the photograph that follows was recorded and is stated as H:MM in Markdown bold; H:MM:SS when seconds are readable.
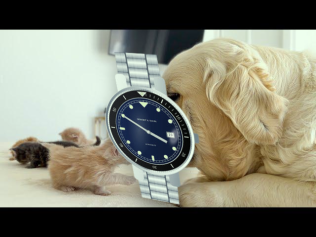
**3:50**
